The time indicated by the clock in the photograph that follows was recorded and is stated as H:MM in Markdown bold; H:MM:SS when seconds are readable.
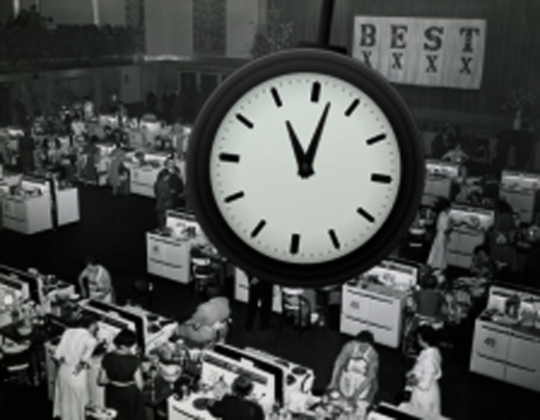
**11:02**
